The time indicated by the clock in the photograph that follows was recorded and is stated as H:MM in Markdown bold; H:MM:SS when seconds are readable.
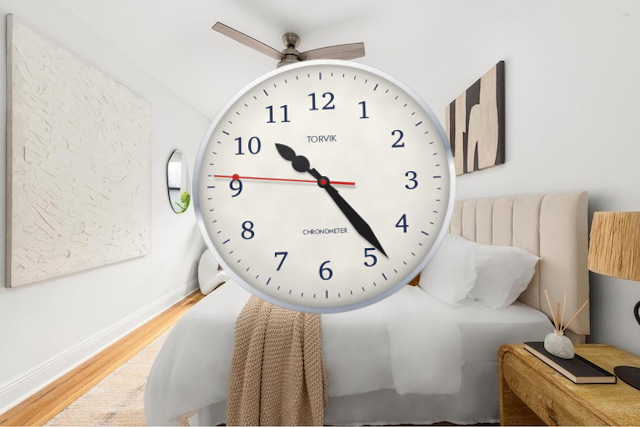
**10:23:46**
